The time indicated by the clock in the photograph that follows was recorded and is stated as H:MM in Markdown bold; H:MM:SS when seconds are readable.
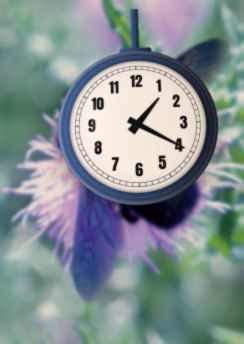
**1:20**
